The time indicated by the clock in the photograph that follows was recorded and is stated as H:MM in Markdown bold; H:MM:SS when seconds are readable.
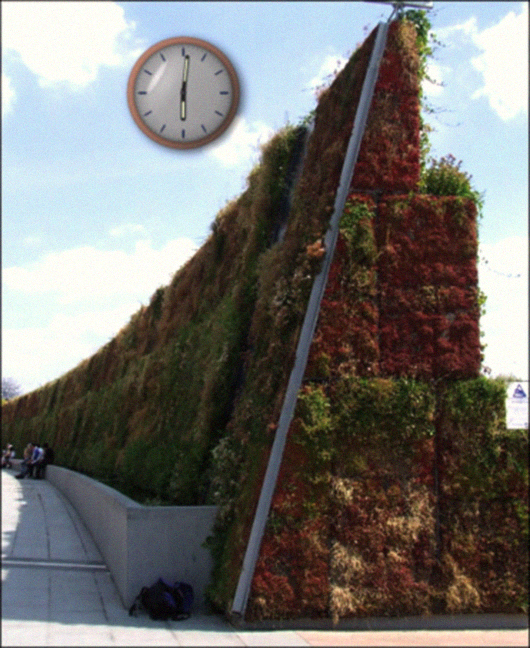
**6:01**
